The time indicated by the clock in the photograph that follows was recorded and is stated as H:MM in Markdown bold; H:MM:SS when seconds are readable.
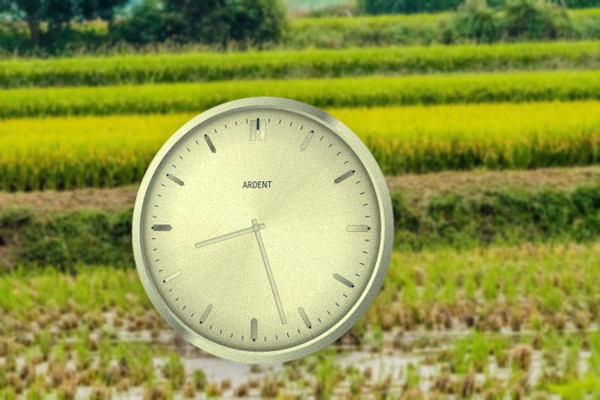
**8:27**
